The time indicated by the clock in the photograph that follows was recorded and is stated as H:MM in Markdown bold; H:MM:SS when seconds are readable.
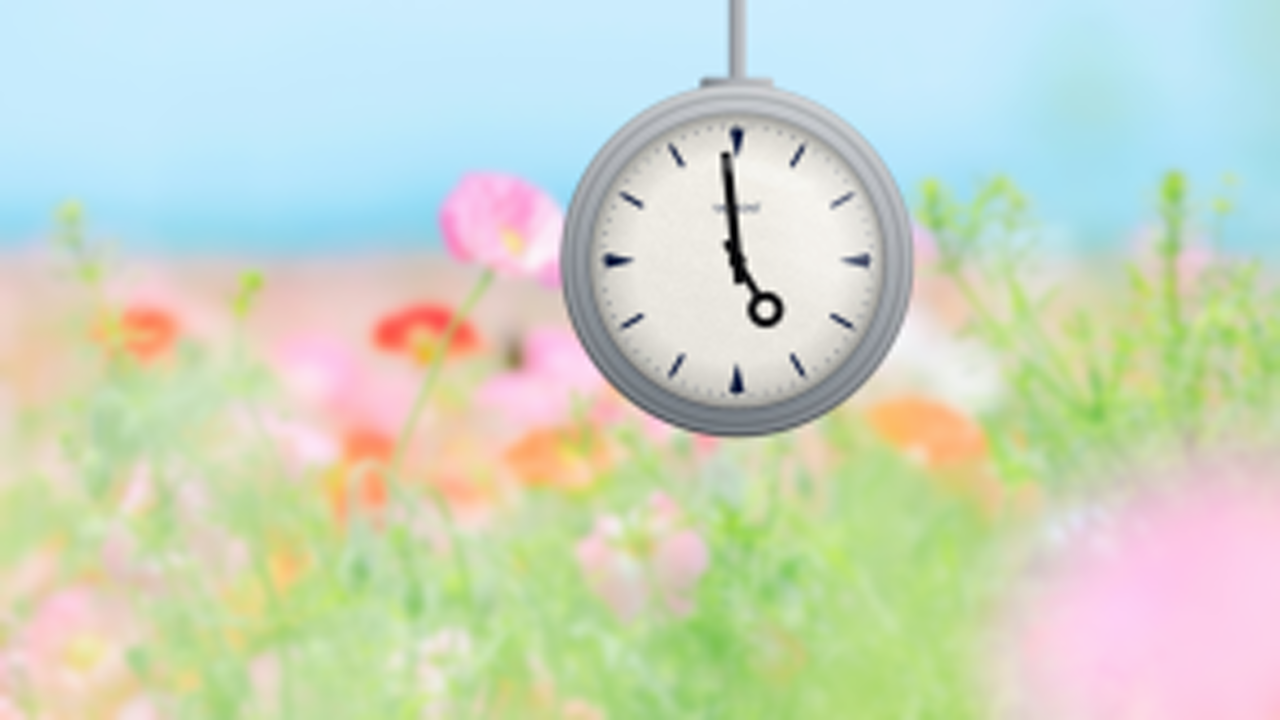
**4:59**
